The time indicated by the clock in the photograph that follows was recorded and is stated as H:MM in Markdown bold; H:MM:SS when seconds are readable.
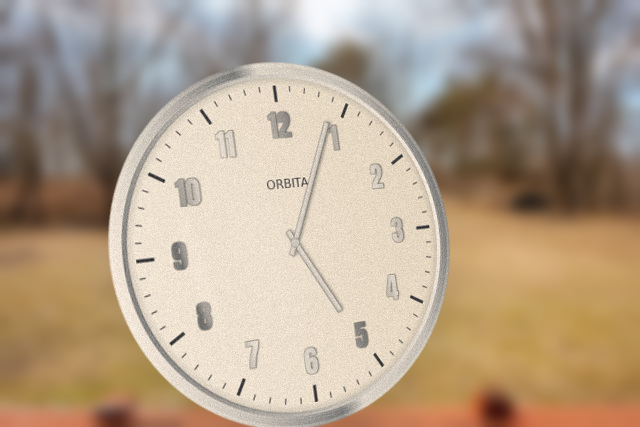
**5:04**
